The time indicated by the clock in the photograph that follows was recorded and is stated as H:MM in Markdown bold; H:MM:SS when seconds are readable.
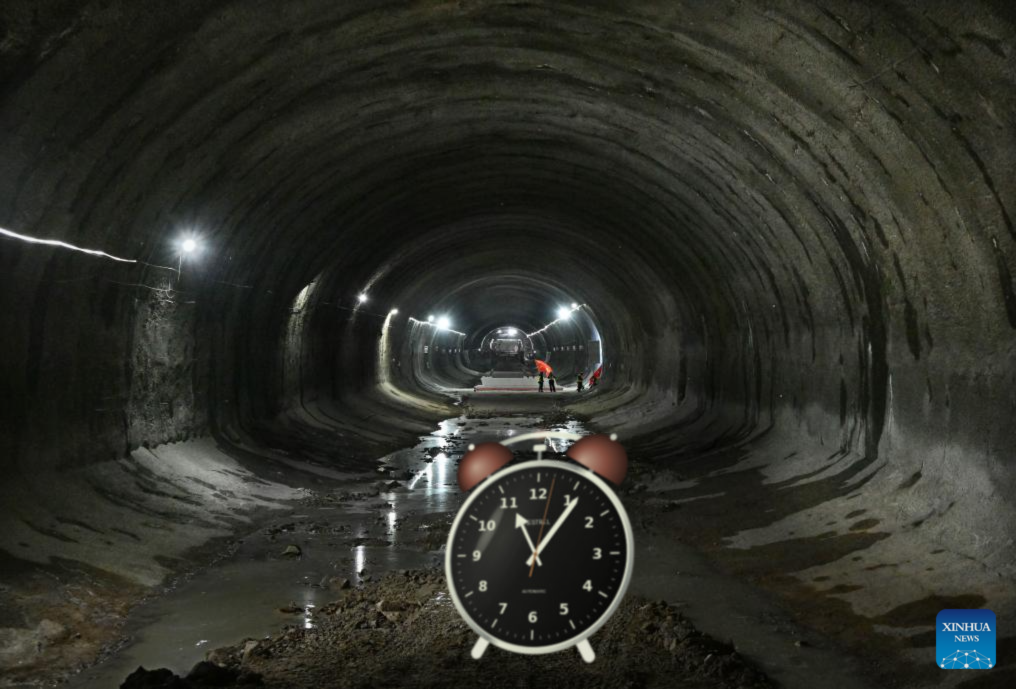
**11:06:02**
